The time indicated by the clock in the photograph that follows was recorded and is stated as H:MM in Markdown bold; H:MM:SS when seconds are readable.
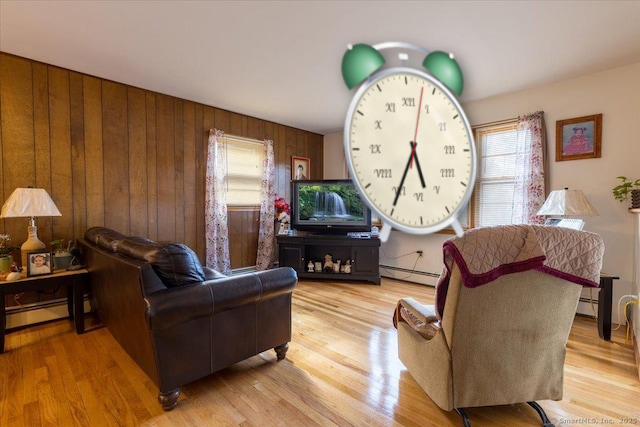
**5:35:03**
